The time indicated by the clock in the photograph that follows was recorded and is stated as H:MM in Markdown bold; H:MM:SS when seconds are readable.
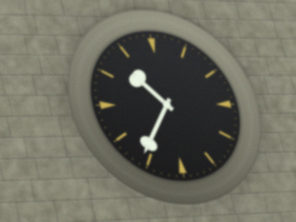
**10:36**
